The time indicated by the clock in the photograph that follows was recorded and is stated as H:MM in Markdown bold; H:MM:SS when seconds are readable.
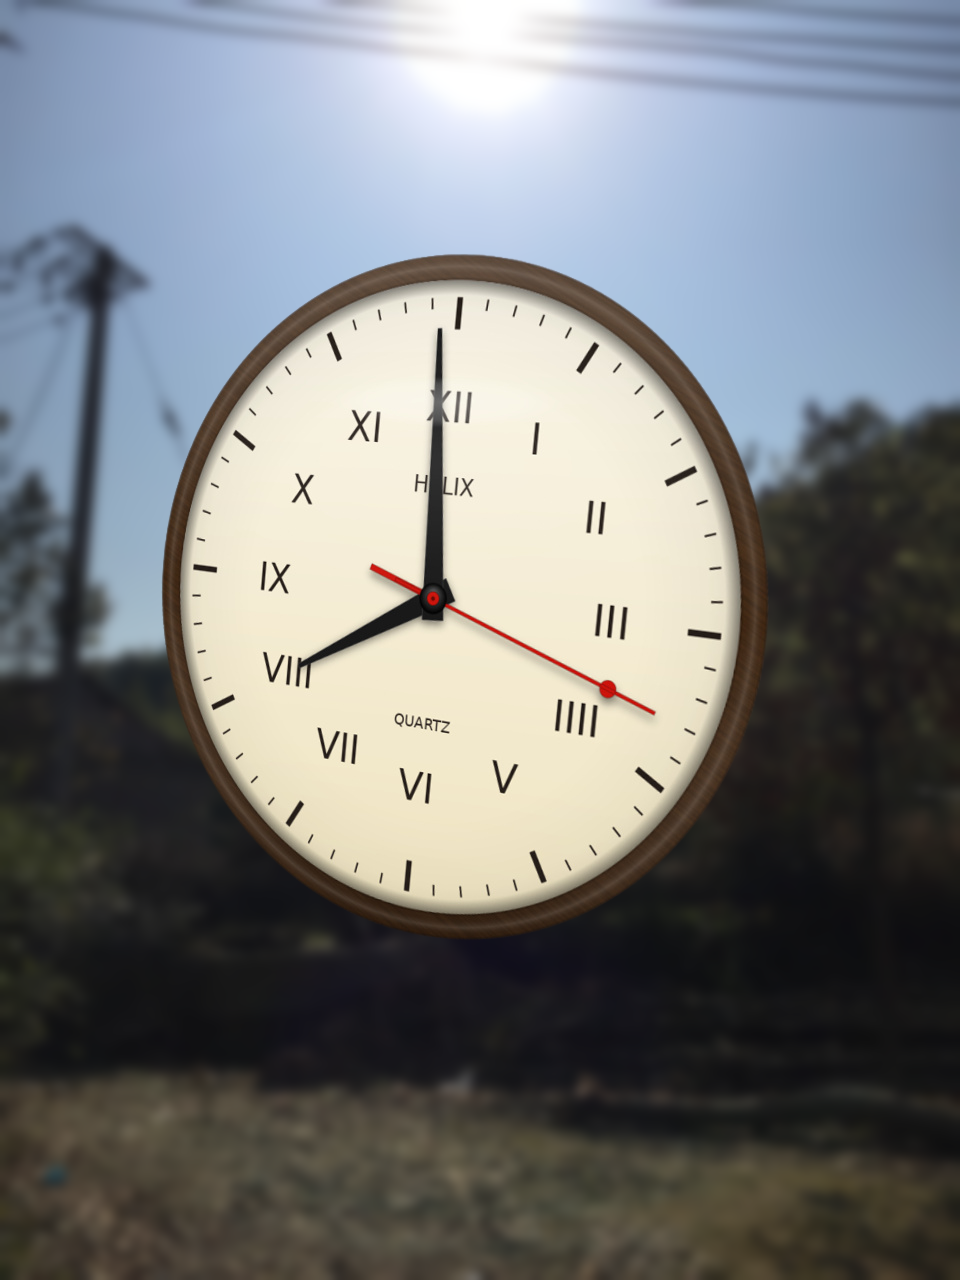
**7:59:18**
